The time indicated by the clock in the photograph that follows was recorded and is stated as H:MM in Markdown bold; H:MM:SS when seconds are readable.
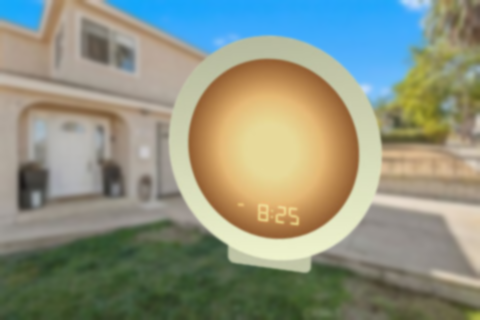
**8:25**
